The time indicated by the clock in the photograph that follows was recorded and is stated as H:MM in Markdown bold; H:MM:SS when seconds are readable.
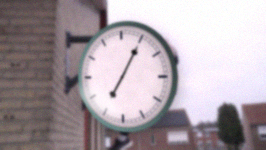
**7:05**
